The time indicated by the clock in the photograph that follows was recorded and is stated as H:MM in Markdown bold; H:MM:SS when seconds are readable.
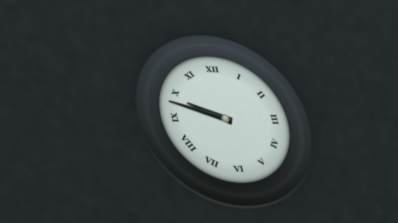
**9:48**
